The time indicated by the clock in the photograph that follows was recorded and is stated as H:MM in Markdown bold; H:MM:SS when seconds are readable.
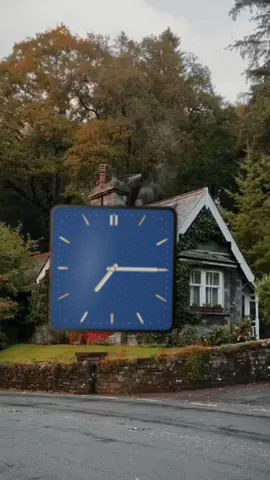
**7:15**
